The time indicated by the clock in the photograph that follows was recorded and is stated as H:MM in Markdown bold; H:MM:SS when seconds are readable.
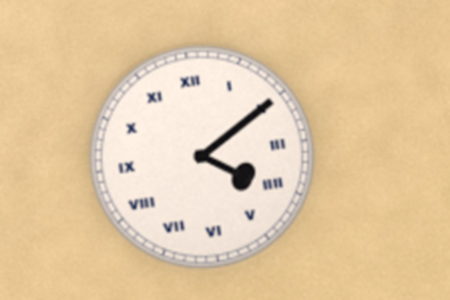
**4:10**
